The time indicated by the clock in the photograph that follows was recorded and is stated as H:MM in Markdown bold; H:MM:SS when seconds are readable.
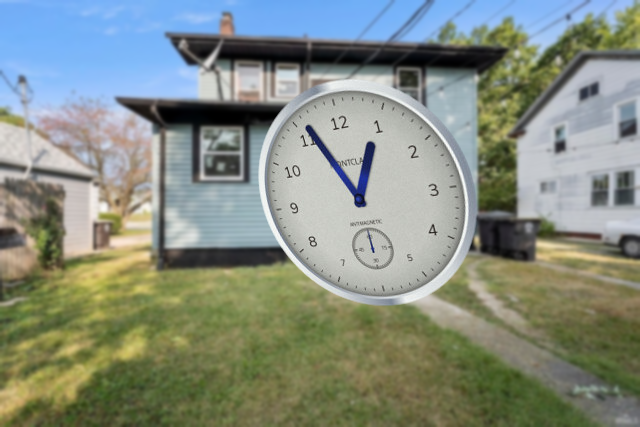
**12:56**
